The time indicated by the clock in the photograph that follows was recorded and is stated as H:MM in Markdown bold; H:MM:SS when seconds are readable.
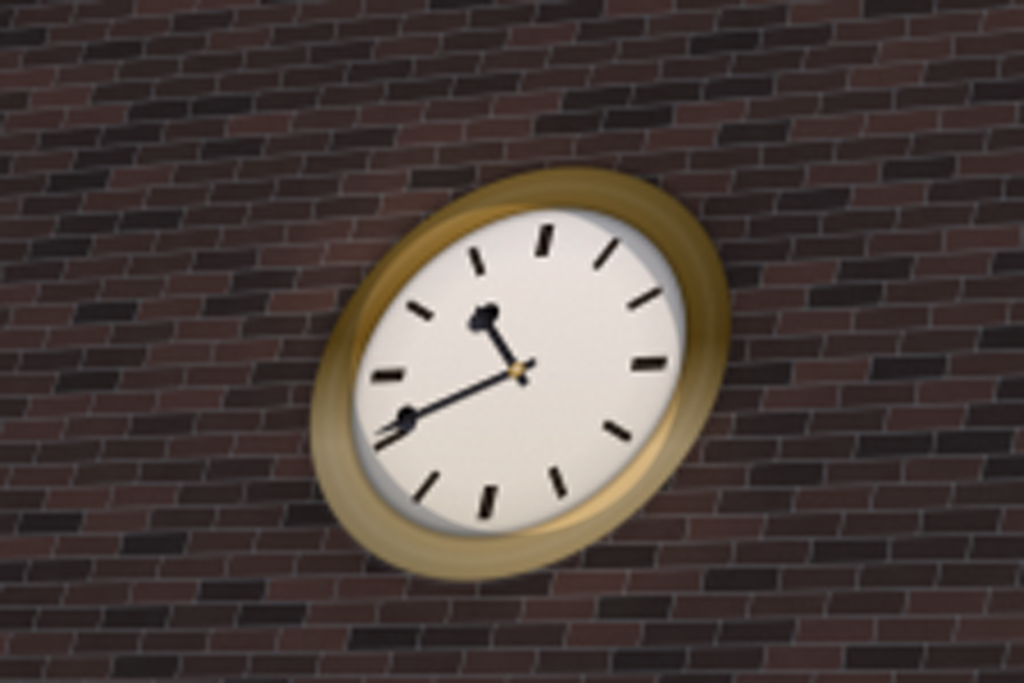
**10:41**
